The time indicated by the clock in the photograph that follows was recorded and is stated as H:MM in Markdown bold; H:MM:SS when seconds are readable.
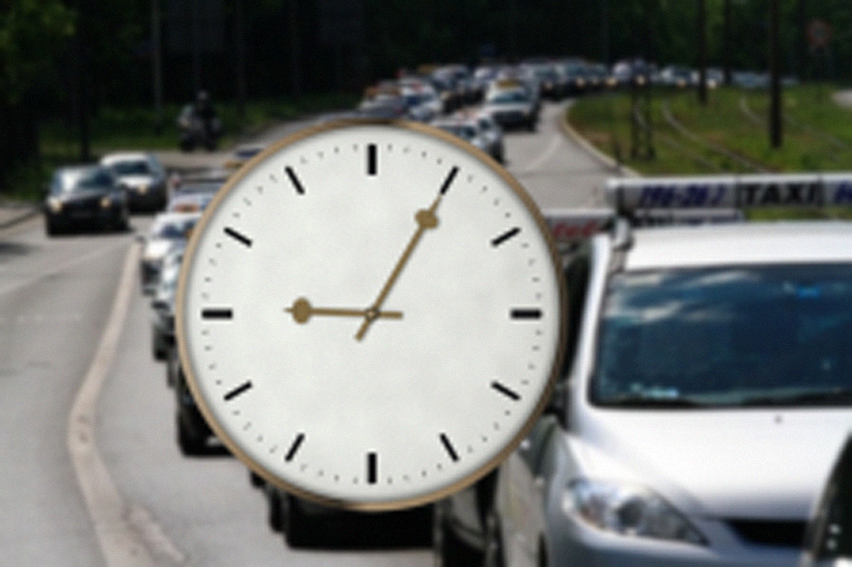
**9:05**
